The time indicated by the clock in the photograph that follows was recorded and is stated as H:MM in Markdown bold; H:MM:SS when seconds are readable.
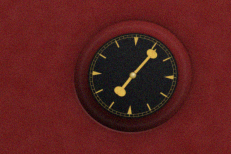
**7:06**
